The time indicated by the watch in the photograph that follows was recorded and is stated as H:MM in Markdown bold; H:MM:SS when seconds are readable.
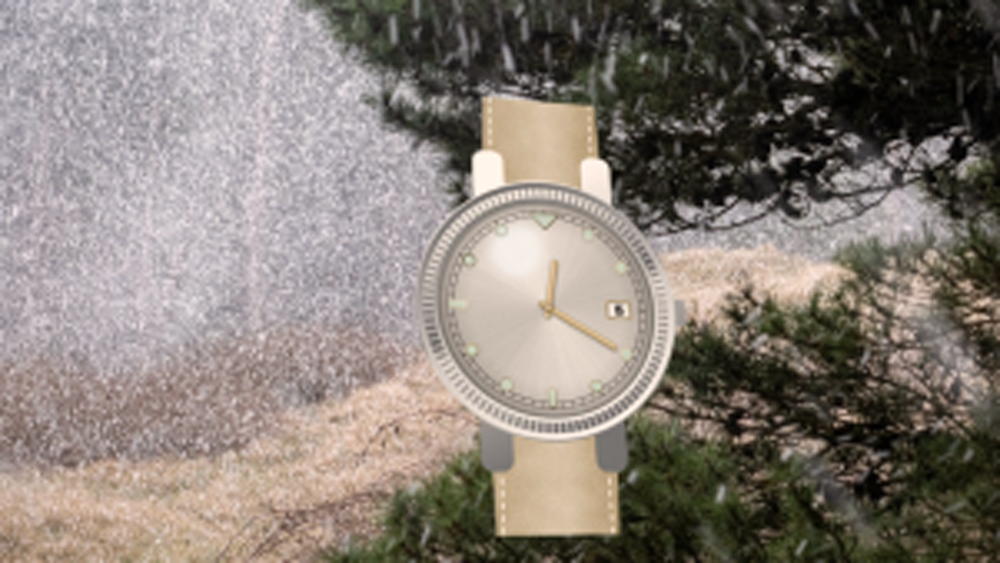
**12:20**
